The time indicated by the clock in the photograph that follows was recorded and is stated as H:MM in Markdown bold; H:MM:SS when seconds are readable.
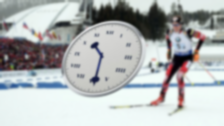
**10:29**
